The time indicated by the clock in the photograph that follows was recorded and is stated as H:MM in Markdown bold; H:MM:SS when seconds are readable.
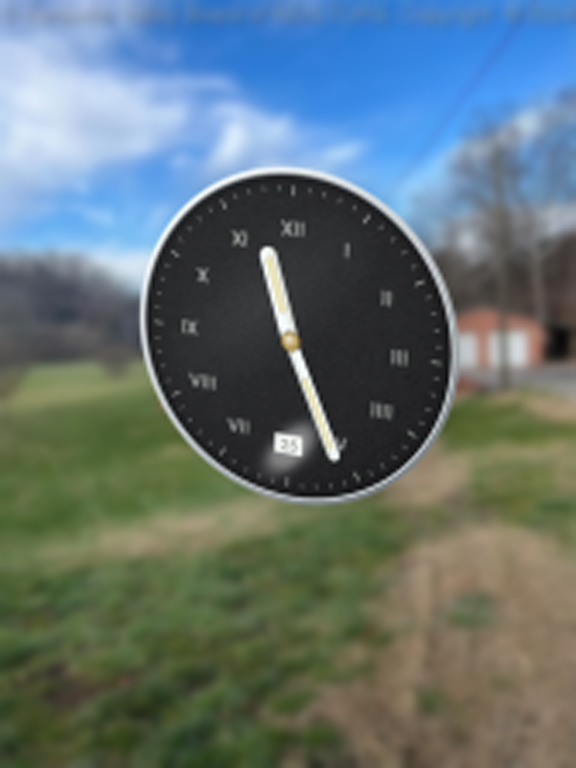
**11:26**
